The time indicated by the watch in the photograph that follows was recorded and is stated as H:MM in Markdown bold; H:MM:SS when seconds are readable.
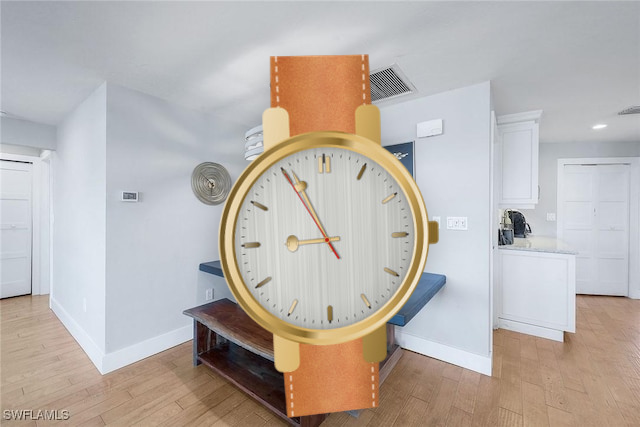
**8:55:55**
